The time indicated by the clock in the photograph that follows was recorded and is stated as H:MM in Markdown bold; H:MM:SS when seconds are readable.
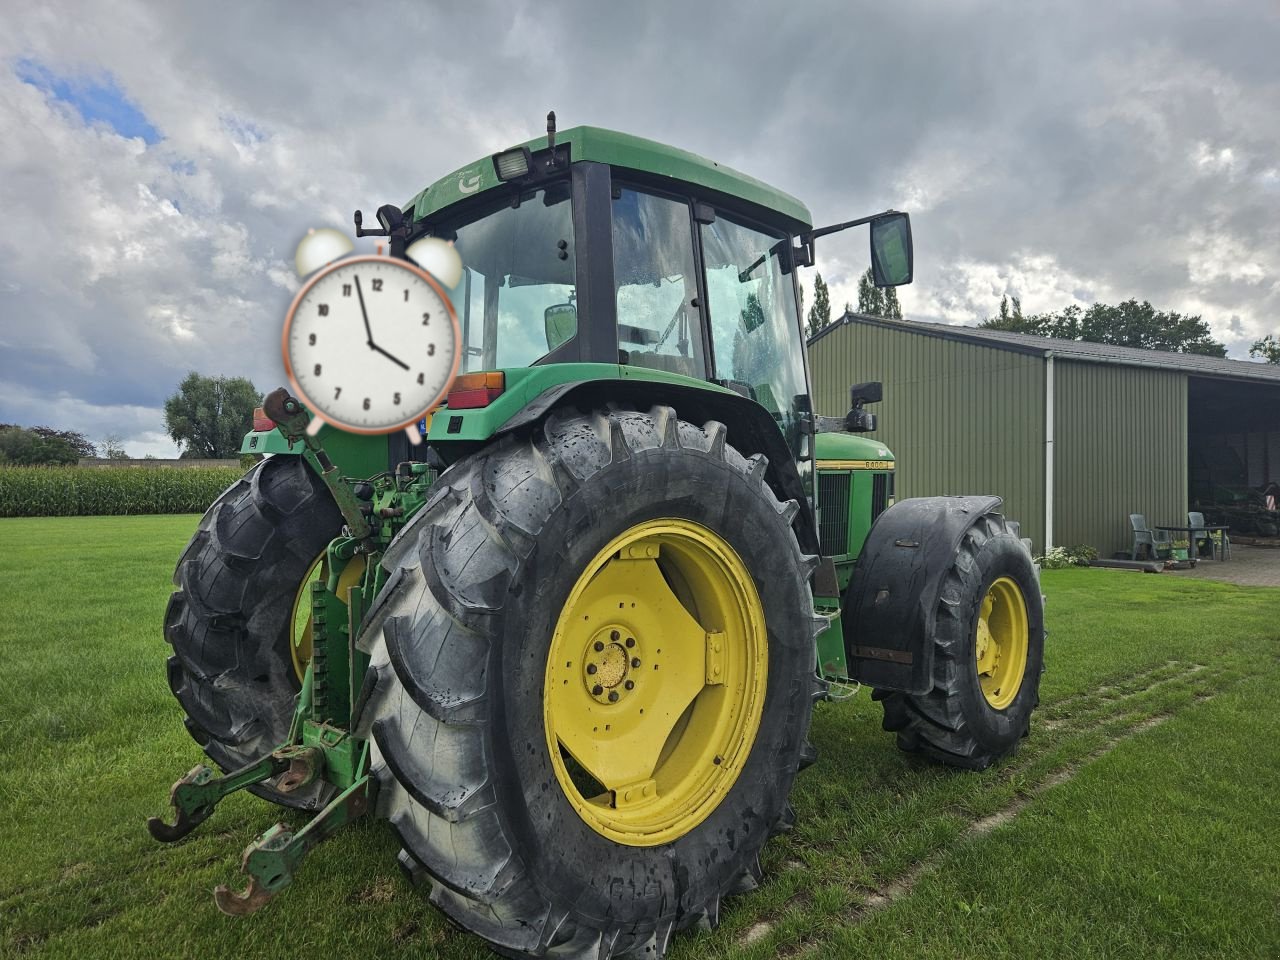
**3:57**
